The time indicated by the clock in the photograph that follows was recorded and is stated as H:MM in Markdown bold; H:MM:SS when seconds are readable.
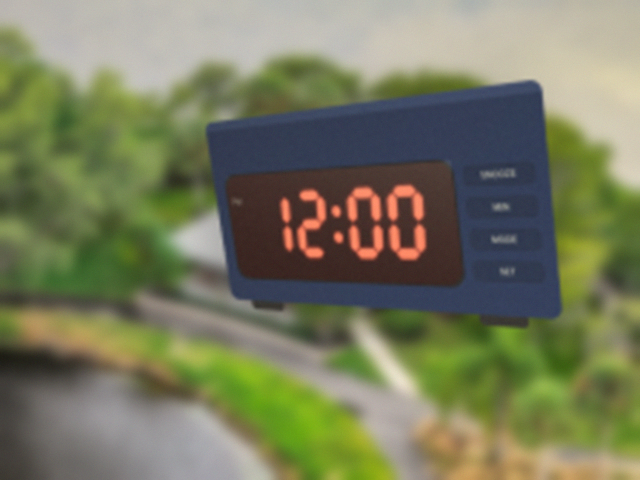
**12:00**
